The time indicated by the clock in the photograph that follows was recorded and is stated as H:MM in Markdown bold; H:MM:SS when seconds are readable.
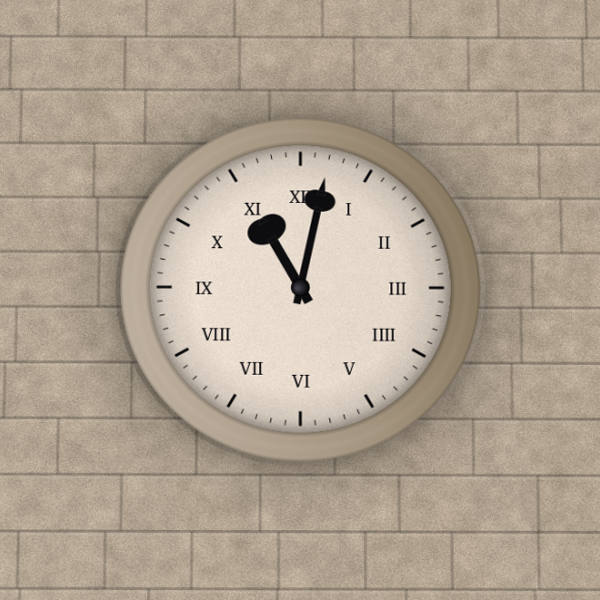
**11:02**
